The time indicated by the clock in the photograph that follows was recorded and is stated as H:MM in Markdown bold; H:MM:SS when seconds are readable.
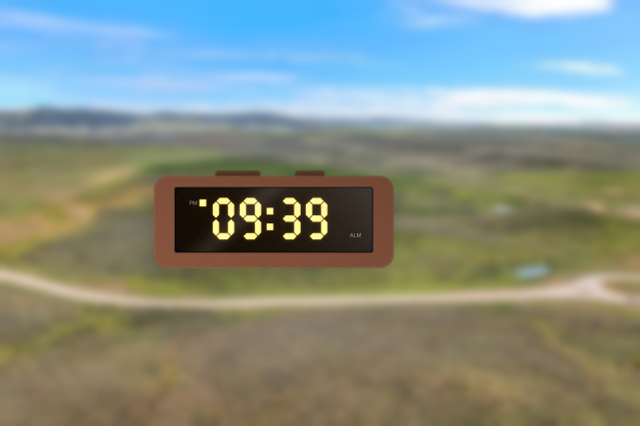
**9:39**
